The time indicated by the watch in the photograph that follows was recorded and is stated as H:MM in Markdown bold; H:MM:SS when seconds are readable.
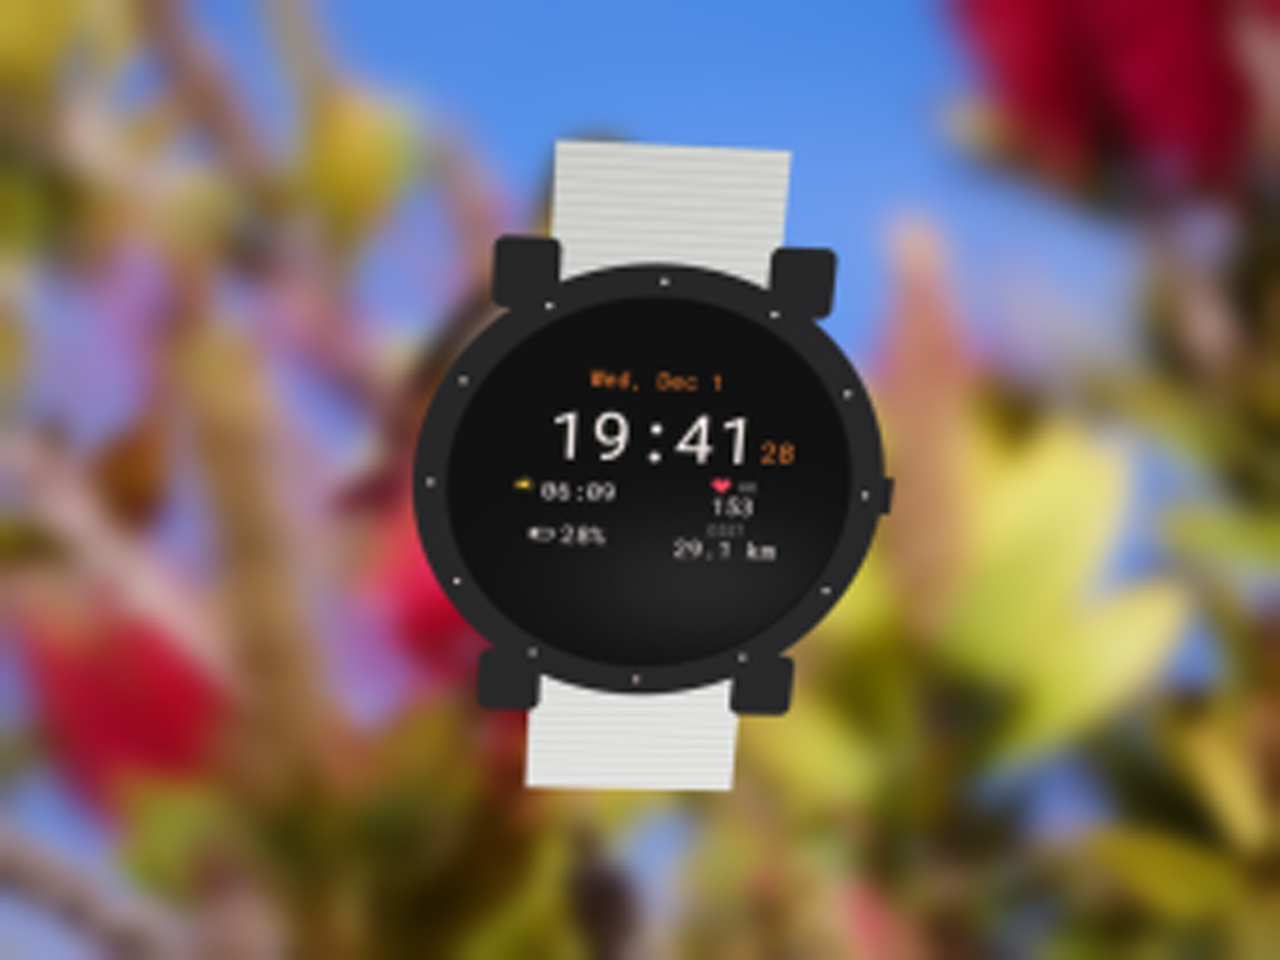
**19:41**
